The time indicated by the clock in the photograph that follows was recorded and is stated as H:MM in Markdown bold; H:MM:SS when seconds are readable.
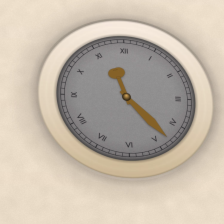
**11:23**
